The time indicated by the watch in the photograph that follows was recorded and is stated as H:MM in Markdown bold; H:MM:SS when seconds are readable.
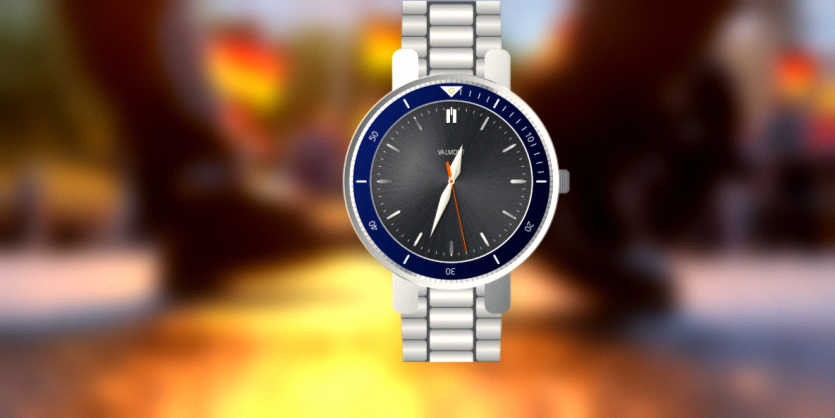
**12:33:28**
